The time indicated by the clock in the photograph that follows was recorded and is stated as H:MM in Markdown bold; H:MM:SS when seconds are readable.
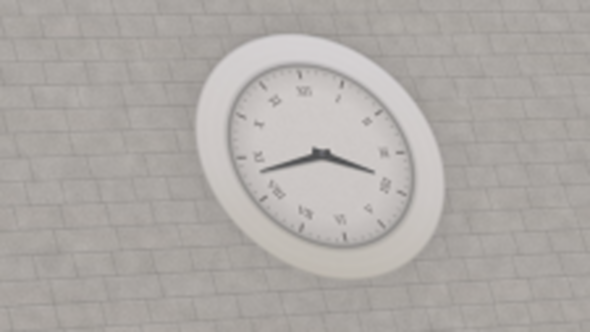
**3:43**
